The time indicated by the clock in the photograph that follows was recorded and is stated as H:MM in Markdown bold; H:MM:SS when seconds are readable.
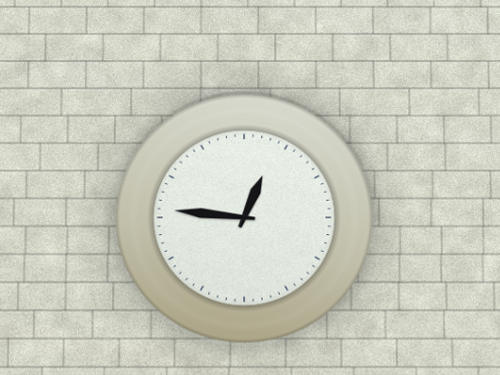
**12:46**
